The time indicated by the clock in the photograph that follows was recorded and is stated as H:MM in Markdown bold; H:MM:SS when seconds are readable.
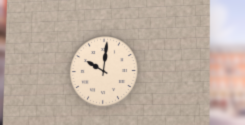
**10:01**
